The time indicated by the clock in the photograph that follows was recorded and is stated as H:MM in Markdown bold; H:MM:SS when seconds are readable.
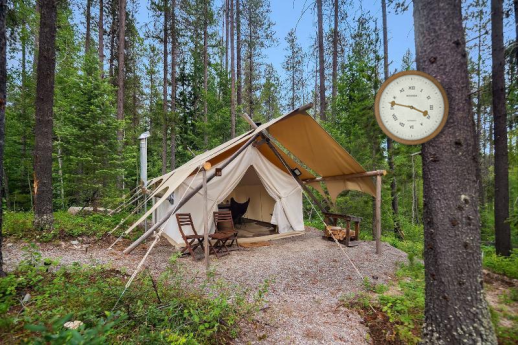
**3:47**
